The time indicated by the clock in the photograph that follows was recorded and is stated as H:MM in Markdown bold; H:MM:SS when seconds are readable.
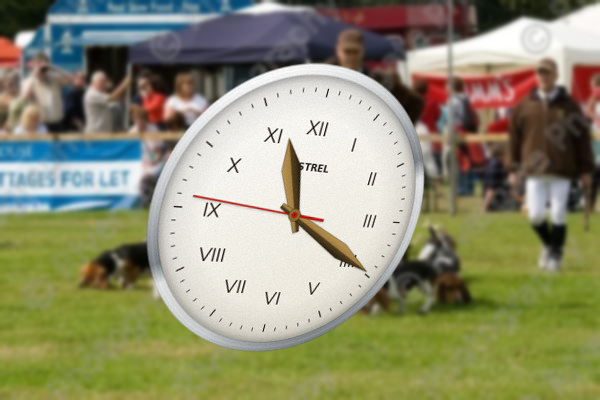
**11:19:46**
